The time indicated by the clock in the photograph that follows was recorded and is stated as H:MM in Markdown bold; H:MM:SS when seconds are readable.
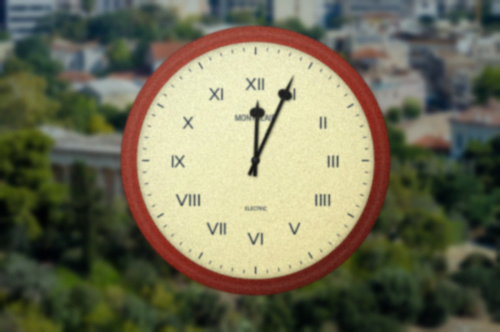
**12:04**
